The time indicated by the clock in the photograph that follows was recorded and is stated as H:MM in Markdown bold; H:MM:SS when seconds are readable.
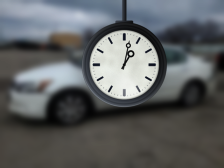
**1:02**
